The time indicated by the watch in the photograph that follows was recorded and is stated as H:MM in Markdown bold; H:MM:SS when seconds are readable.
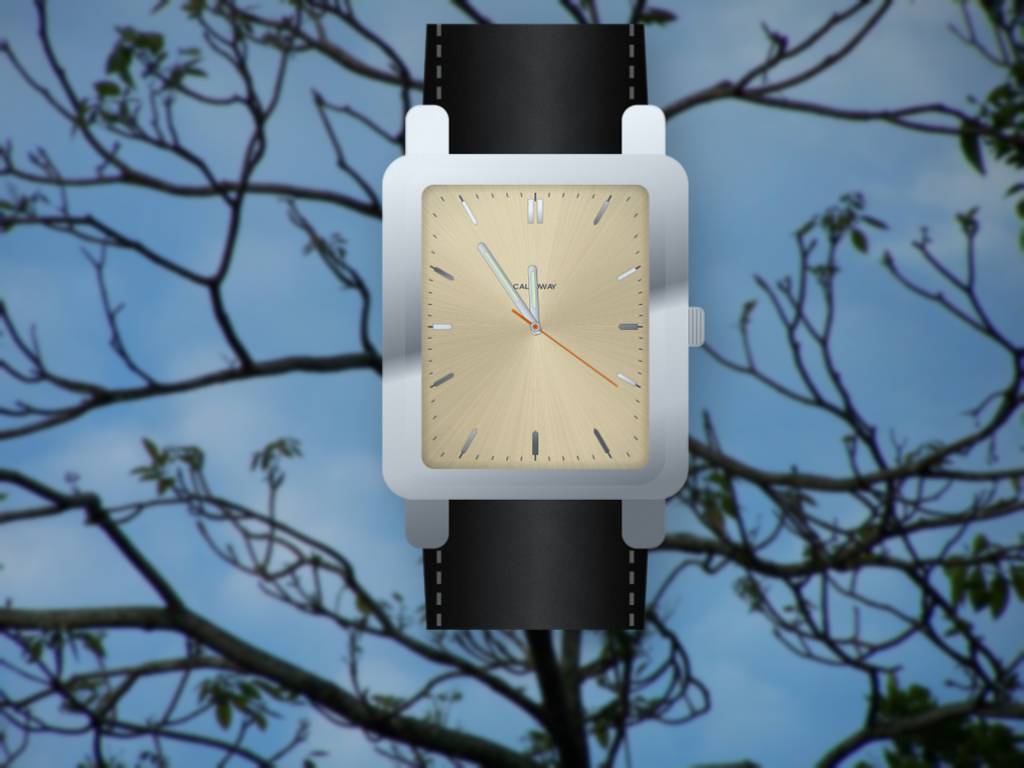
**11:54:21**
